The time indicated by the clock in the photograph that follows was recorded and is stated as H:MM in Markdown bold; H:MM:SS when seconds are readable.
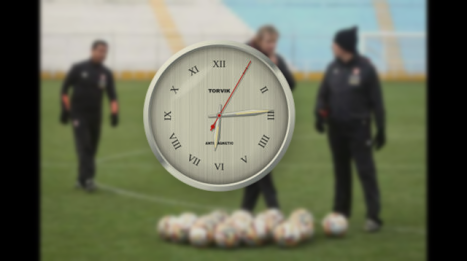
**6:14:05**
